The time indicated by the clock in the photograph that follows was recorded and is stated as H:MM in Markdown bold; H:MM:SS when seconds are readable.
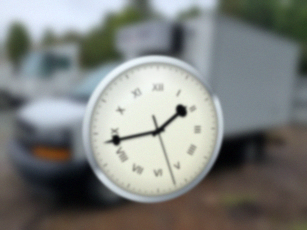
**1:43:27**
